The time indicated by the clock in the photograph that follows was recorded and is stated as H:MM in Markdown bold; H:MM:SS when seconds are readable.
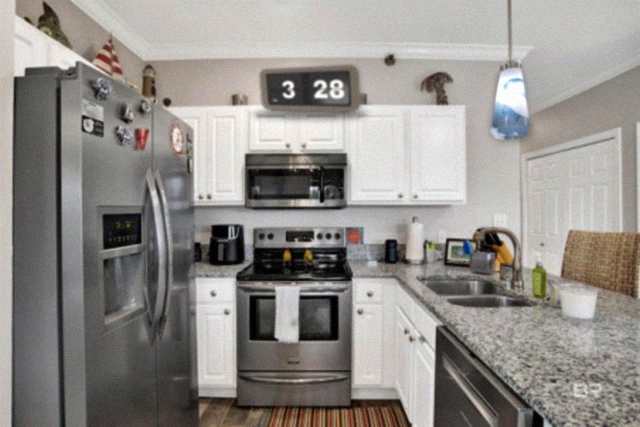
**3:28**
